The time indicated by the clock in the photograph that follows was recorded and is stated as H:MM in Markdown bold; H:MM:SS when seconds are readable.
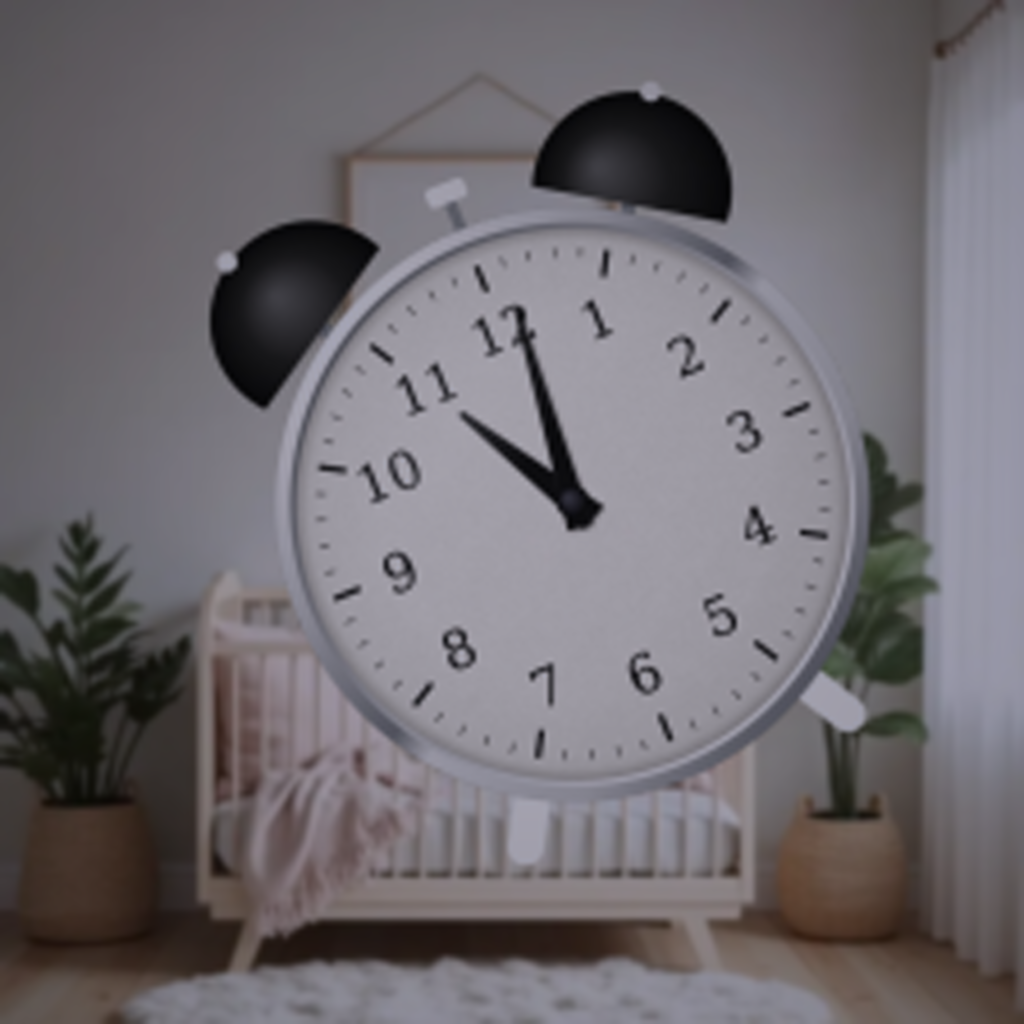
**11:01**
